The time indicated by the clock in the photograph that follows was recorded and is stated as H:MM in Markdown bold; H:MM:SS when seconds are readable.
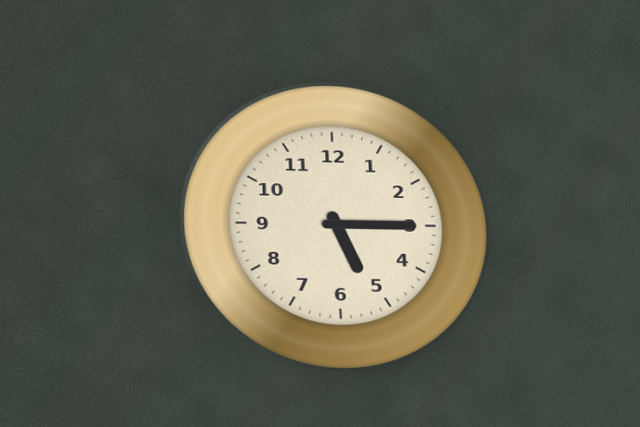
**5:15**
